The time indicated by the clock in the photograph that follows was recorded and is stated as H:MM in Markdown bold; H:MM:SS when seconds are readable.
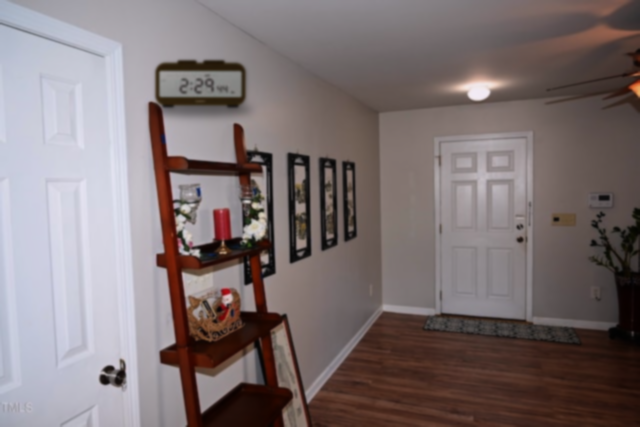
**2:29**
